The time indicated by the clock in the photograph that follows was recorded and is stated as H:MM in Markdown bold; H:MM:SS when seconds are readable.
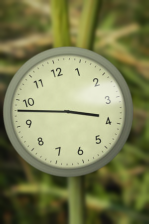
**3:48**
